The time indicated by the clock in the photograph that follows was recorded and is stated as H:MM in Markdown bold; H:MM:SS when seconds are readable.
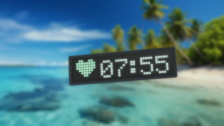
**7:55**
